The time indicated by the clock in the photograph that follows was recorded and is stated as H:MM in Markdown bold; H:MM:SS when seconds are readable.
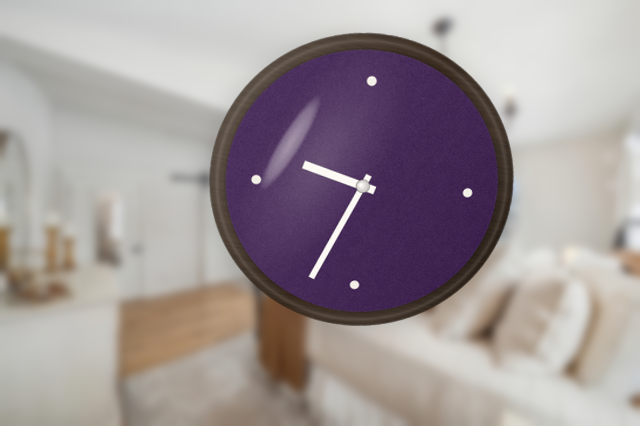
**9:34**
